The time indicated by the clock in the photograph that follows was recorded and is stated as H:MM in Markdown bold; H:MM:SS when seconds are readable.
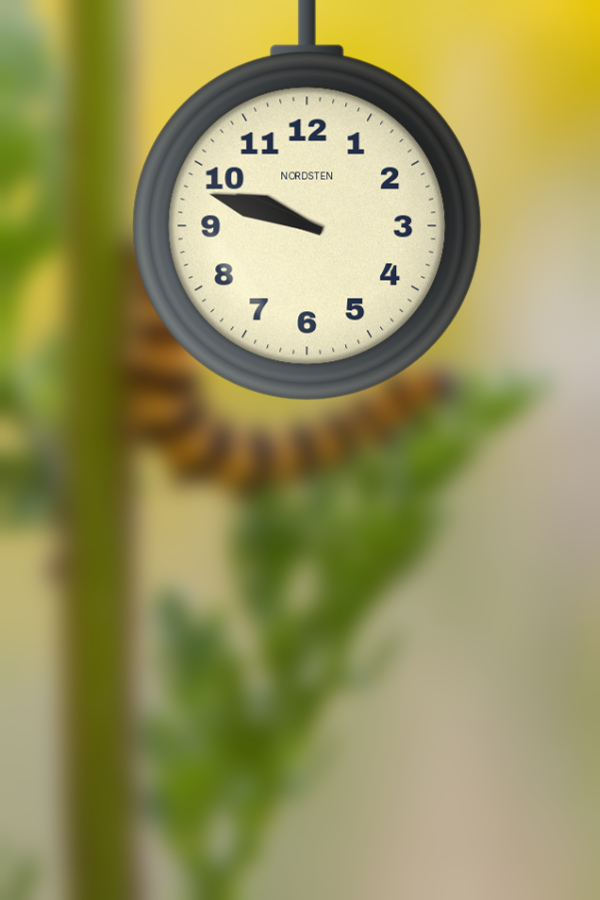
**9:48**
